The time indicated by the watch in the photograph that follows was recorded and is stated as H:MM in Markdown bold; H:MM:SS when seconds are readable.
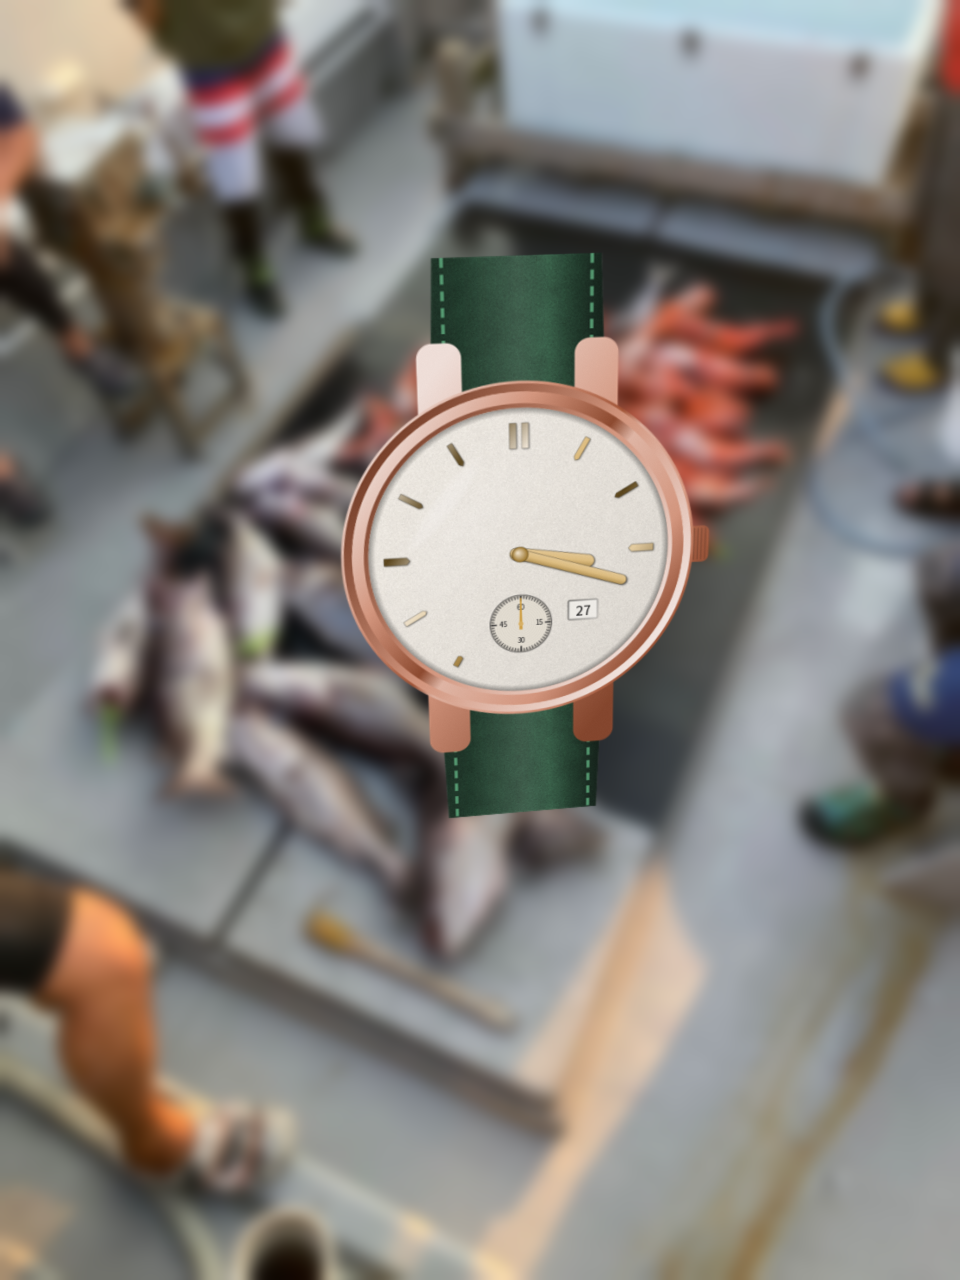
**3:18**
